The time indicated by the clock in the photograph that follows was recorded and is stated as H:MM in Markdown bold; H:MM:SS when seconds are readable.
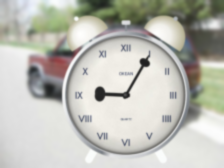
**9:05**
